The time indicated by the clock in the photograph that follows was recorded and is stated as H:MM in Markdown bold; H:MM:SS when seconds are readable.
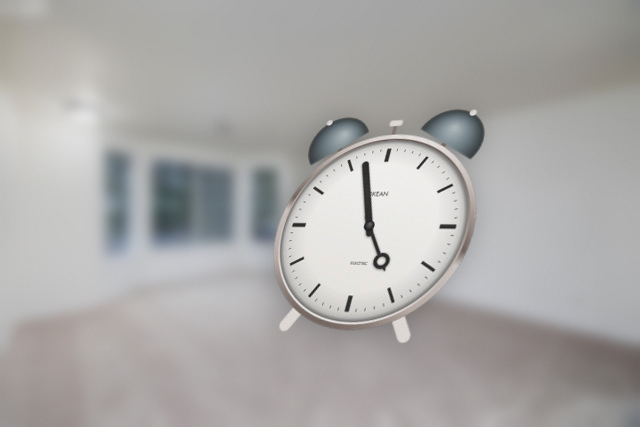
**4:57**
